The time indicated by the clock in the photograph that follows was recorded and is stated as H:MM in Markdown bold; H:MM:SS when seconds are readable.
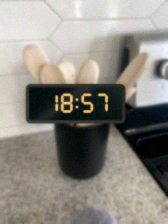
**18:57**
